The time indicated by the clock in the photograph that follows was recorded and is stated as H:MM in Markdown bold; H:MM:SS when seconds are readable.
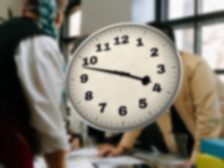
**3:48**
